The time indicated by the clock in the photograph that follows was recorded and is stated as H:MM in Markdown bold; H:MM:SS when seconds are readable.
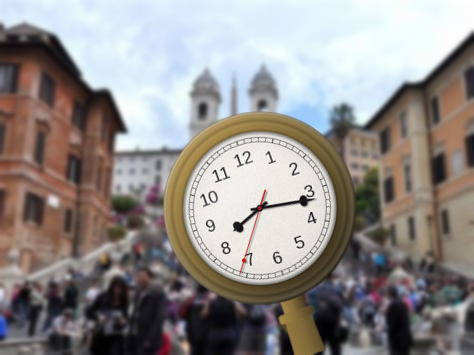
**8:16:36**
